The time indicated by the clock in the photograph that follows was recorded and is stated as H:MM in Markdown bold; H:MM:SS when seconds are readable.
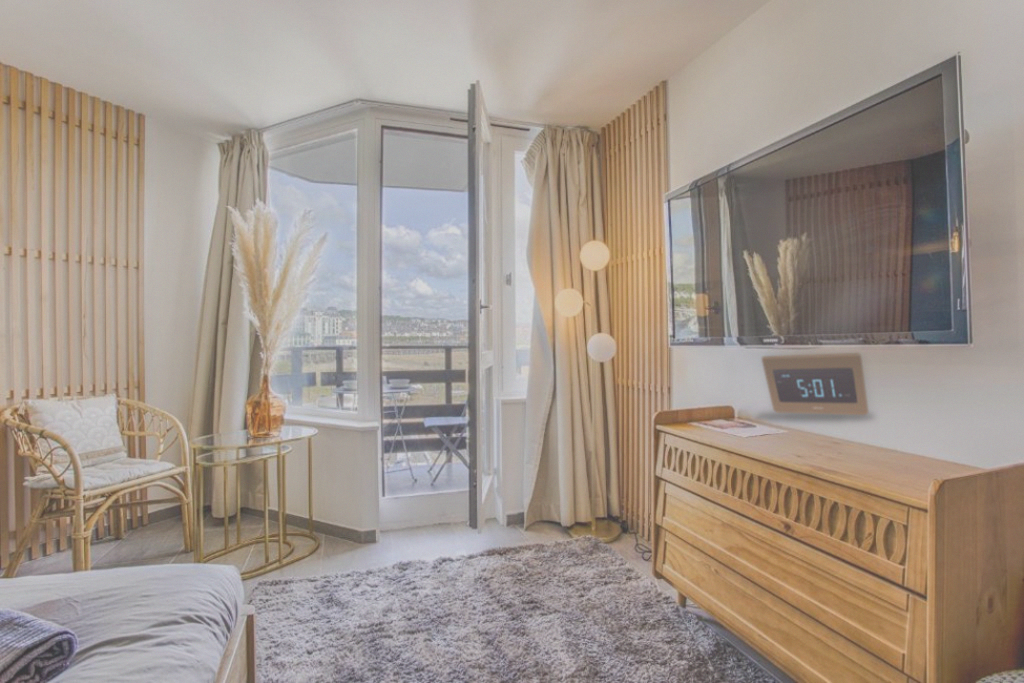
**5:01**
